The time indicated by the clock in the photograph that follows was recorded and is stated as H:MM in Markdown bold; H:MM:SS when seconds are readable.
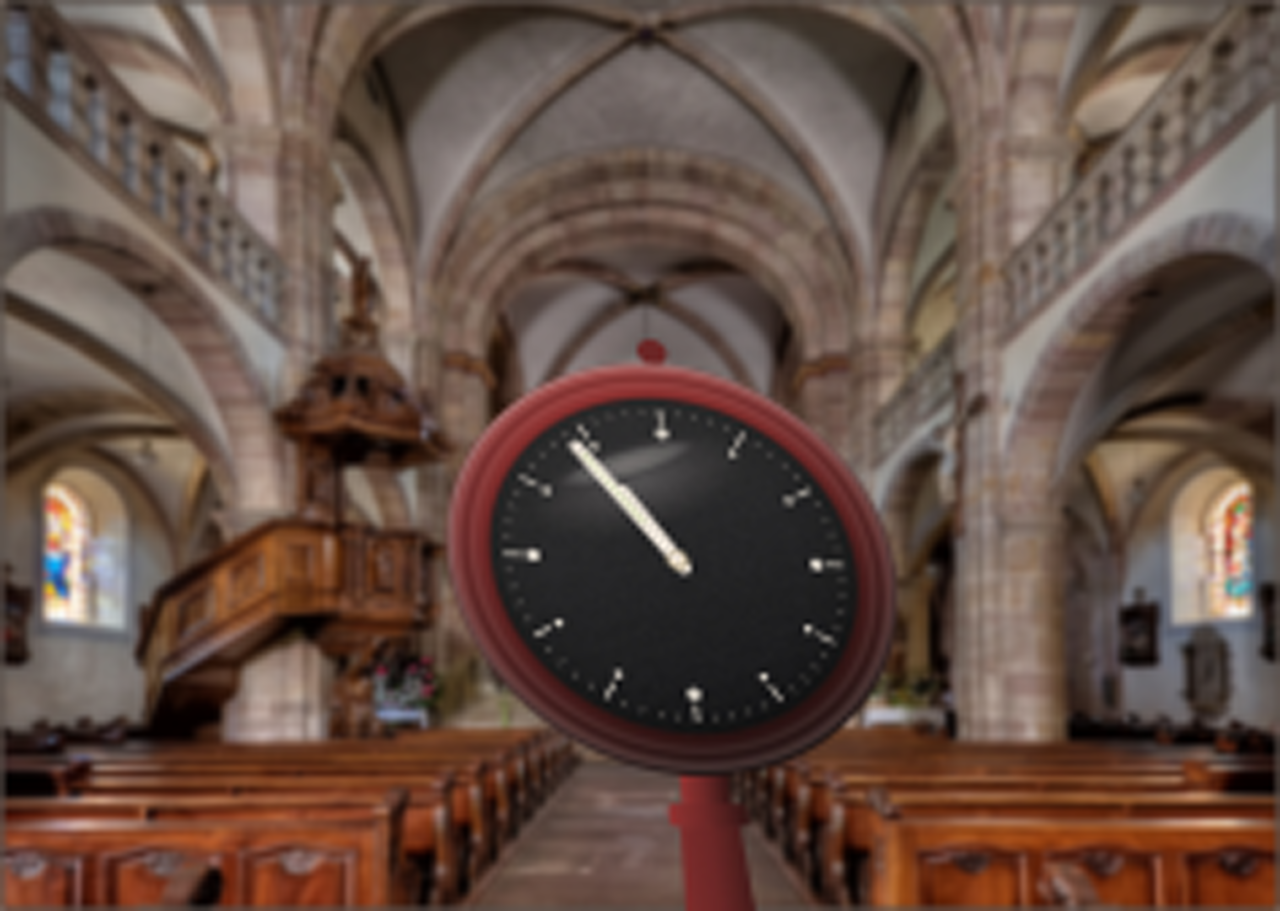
**10:54**
